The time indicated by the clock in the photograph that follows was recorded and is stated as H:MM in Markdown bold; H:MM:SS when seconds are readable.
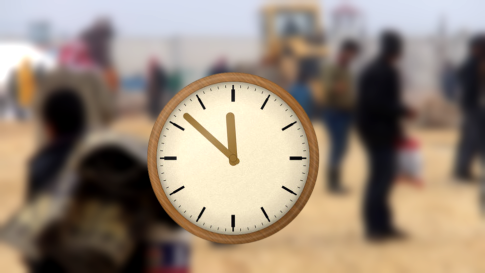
**11:52**
